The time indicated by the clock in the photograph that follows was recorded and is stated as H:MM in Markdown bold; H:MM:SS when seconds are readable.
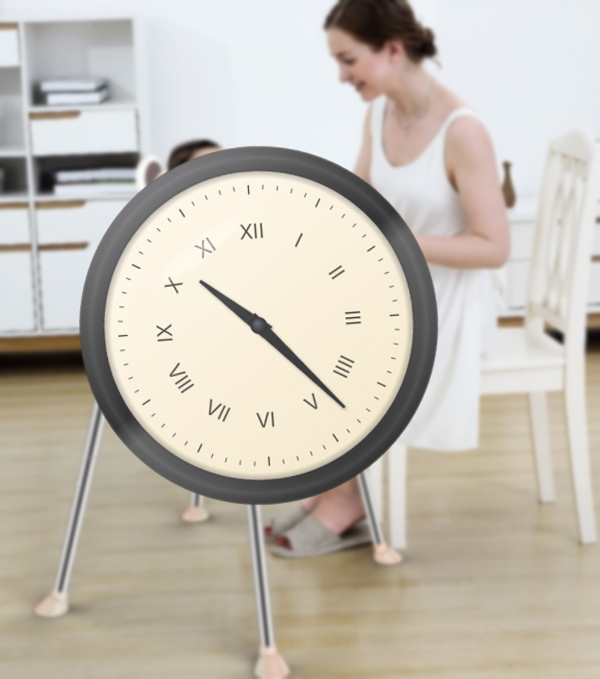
**10:23**
